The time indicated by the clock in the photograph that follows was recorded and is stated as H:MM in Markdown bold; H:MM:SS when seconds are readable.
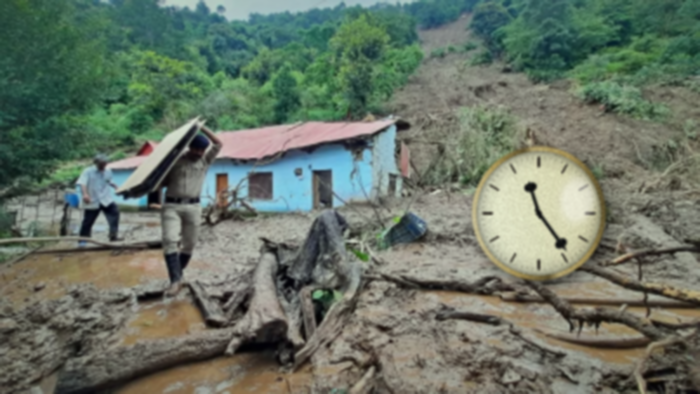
**11:24**
